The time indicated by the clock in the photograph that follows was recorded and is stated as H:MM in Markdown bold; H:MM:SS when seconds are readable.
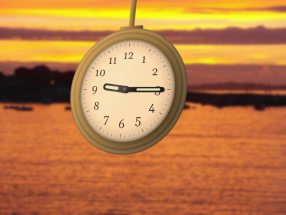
**9:15**
